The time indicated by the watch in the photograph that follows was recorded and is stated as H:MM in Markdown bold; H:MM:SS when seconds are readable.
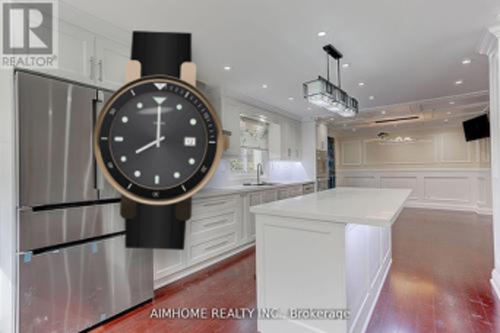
**8:00**
